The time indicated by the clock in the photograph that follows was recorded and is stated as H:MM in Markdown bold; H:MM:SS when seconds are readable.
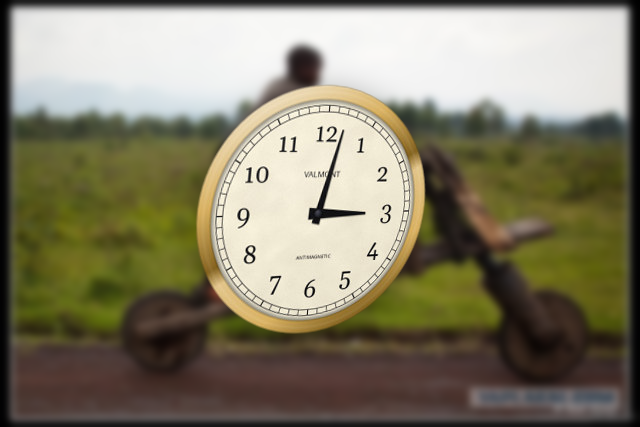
**3:02**
